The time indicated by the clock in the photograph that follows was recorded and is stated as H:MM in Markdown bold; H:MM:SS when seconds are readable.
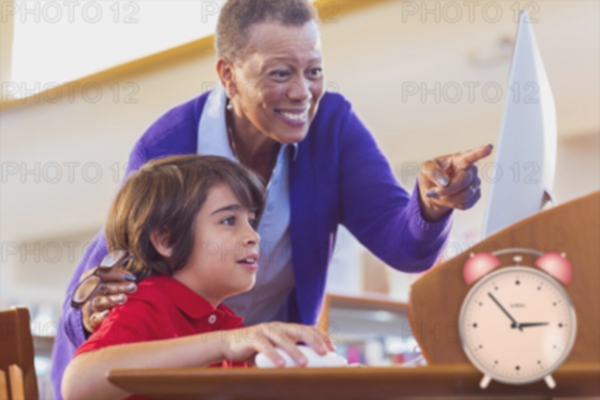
**2:53**
